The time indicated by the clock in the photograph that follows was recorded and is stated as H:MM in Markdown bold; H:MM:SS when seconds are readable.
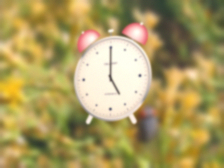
**5:00**
